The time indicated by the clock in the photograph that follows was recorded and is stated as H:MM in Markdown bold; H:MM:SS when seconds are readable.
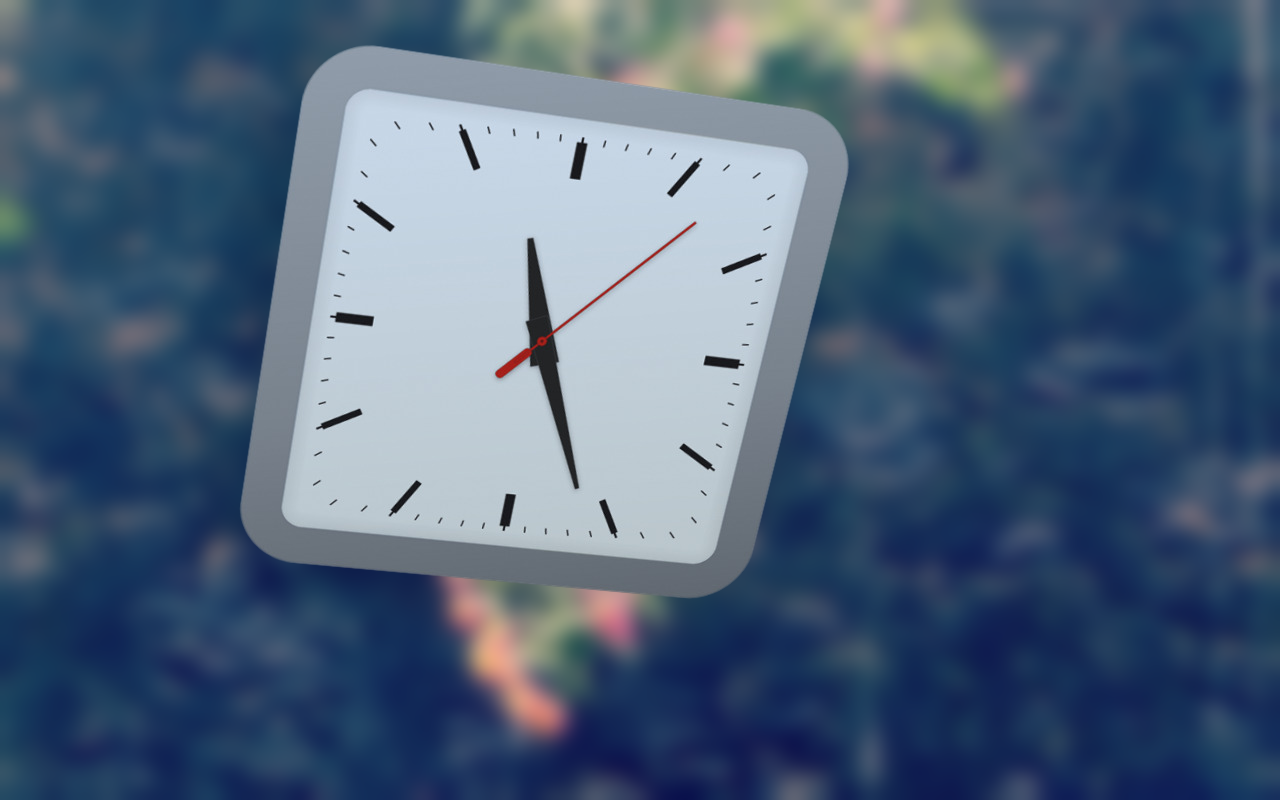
**11:26:07**
